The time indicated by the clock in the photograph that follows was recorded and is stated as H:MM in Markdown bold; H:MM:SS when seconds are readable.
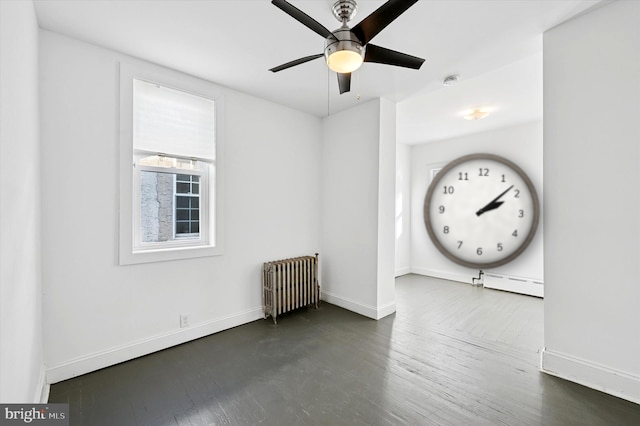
**2:08**
